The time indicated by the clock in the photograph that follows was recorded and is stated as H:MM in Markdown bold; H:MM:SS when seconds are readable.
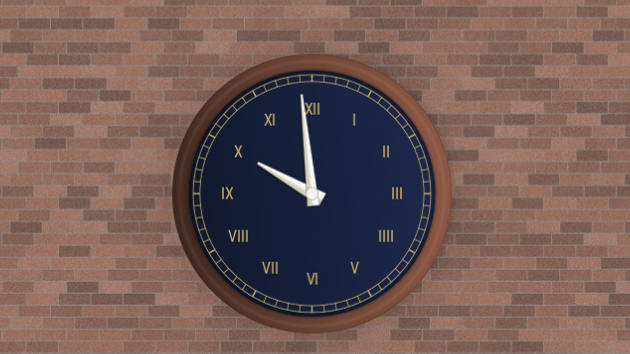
**9:59**
